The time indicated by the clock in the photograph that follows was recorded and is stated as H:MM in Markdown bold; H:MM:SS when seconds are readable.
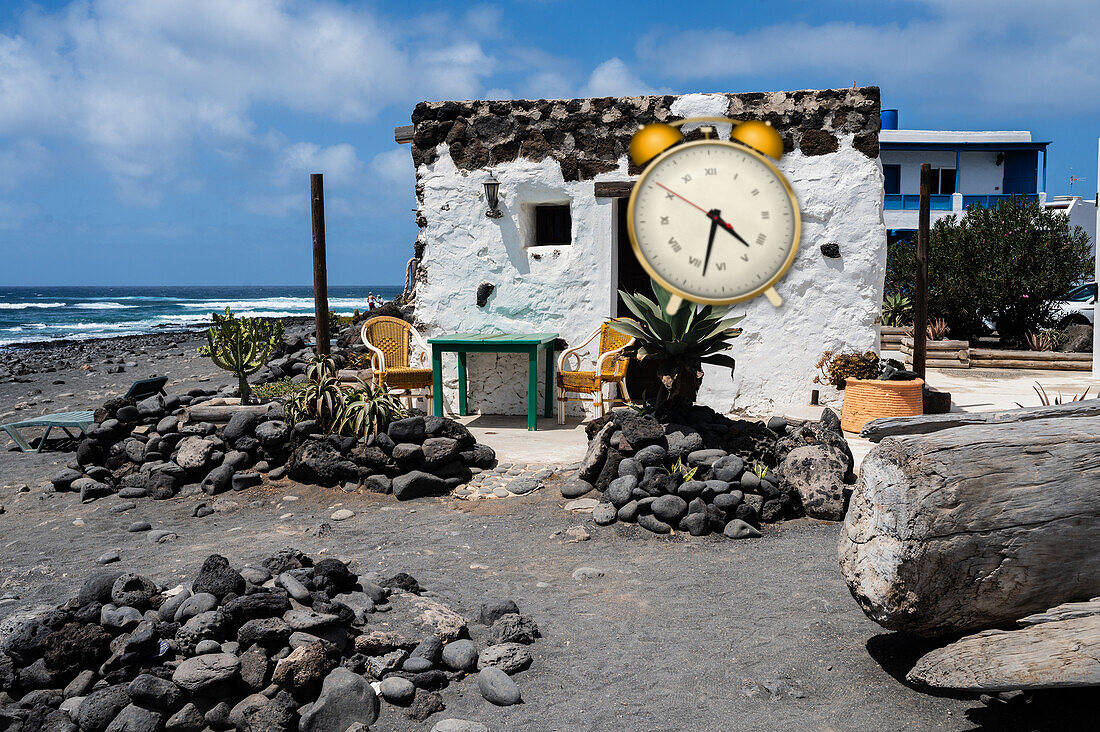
**4:32:51**
